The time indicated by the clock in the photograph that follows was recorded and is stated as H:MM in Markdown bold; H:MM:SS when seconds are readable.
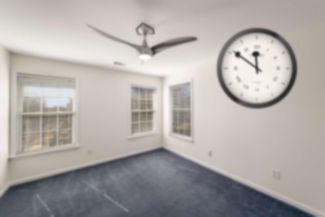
**11:51**
